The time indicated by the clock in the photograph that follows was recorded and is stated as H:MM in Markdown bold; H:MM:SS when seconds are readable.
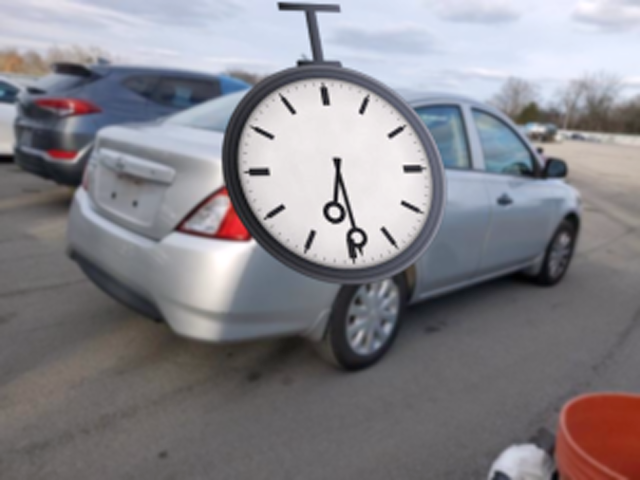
**6:29**
